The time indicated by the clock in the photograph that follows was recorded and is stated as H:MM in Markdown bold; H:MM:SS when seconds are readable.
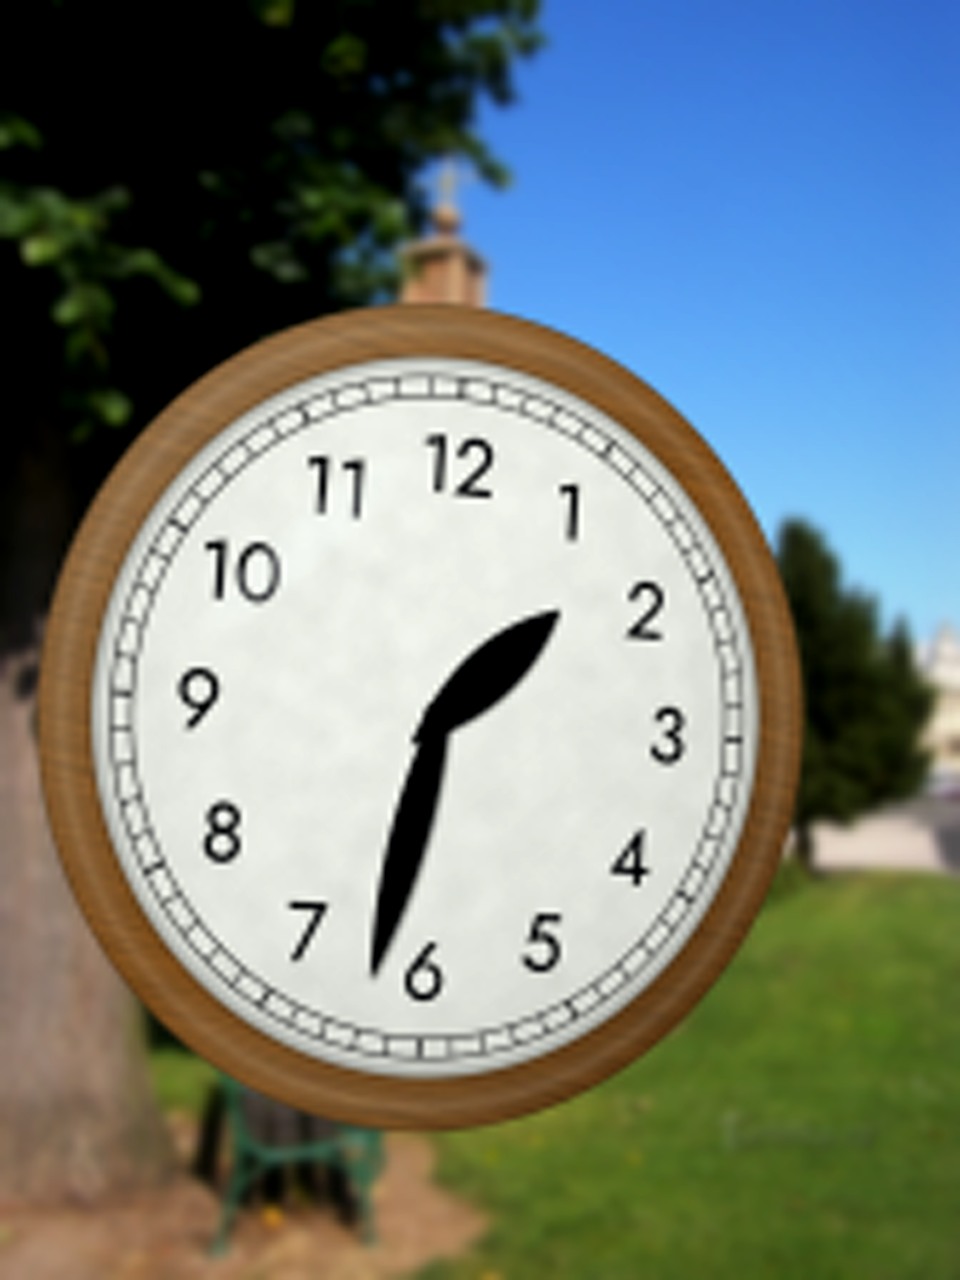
**1:32**
